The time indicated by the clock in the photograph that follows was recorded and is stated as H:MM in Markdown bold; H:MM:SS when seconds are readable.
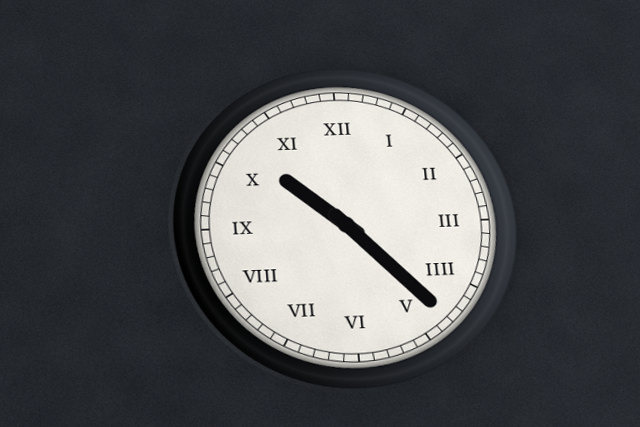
**10:23**
